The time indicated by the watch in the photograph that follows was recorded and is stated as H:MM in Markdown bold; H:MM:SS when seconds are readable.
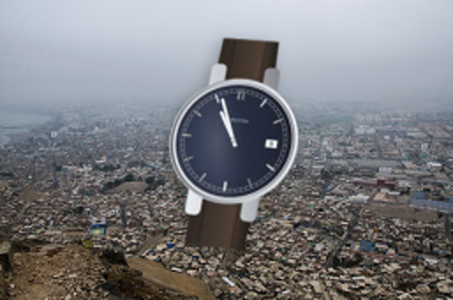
**10:56**
